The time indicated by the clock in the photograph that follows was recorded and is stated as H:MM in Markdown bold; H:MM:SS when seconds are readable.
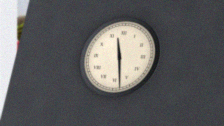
**11:28**
